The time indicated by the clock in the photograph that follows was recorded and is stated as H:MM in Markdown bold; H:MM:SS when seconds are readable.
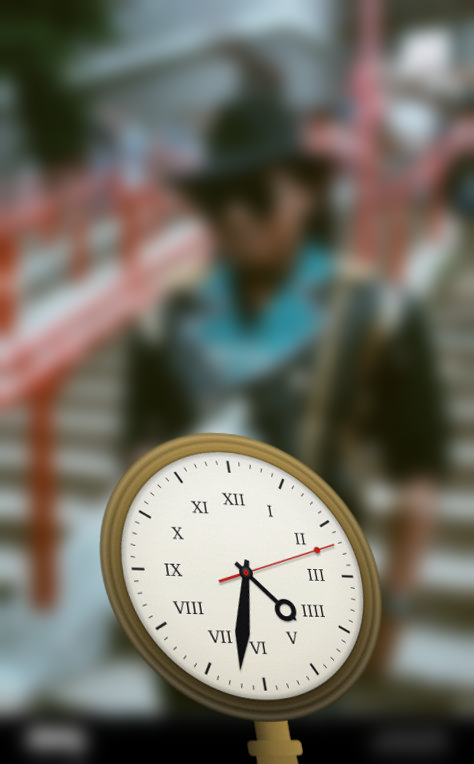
**4:32:12**
